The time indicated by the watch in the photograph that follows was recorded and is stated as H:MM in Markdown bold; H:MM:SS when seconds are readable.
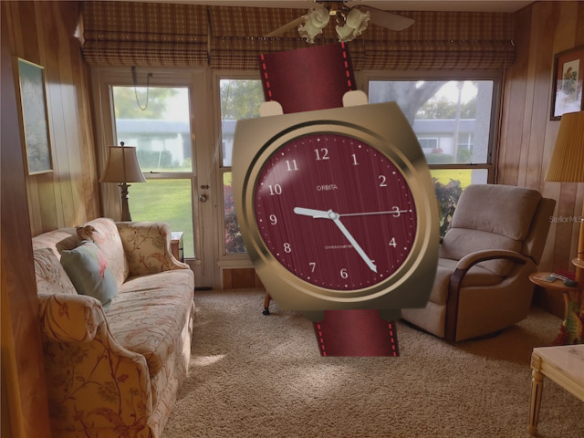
**9:25:15**
